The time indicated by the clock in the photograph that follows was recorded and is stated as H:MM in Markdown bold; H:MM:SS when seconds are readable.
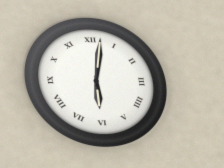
**6:02**
